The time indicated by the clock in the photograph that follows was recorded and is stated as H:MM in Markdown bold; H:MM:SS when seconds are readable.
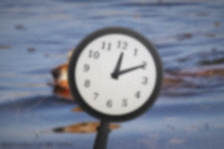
**12:10**
